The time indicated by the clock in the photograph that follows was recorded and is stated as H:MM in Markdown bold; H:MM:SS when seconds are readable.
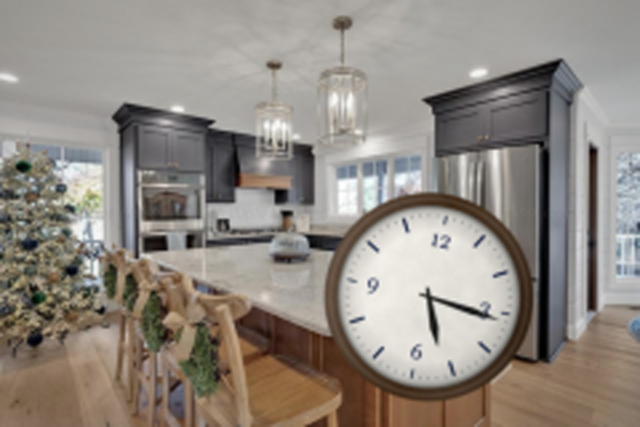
**5:16**
